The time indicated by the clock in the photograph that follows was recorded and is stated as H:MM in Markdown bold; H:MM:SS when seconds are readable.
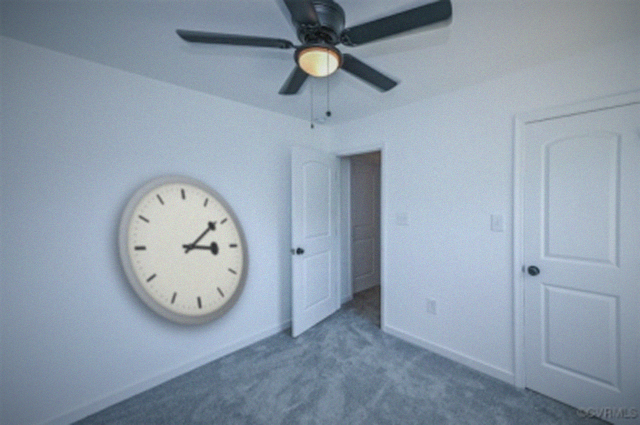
**3:09**
